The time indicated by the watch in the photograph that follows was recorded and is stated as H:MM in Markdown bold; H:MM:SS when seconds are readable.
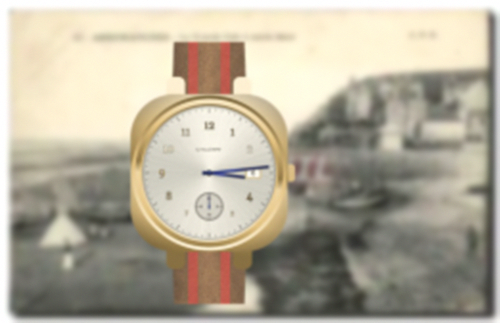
**3:14**
